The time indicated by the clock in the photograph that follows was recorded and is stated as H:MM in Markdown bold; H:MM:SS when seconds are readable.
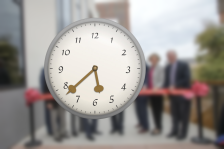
**5:38**
